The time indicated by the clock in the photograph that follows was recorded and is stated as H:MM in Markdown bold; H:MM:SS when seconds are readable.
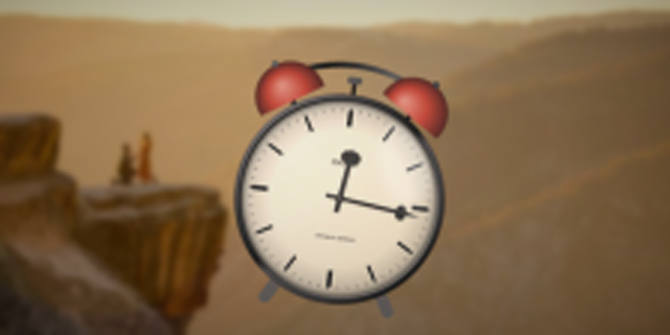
**12:16**
